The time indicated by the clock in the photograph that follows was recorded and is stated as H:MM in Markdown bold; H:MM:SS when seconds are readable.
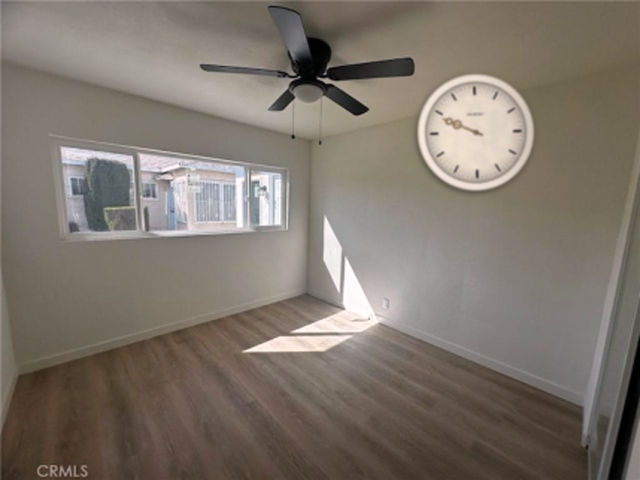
**9:49**
